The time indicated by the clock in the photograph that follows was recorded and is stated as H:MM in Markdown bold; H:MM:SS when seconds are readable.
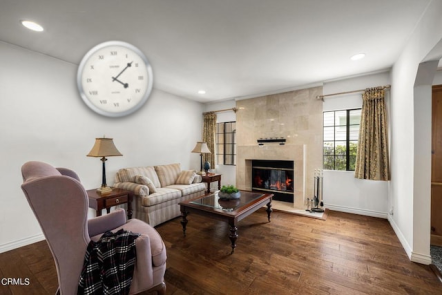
**4:08**
